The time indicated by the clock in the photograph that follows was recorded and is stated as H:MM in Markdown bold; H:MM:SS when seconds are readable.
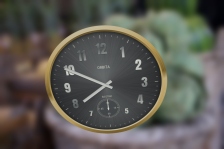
**7:50**
